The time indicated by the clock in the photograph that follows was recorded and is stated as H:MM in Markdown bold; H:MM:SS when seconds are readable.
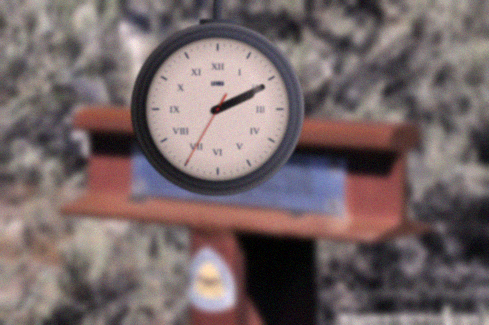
**2:10:35**
